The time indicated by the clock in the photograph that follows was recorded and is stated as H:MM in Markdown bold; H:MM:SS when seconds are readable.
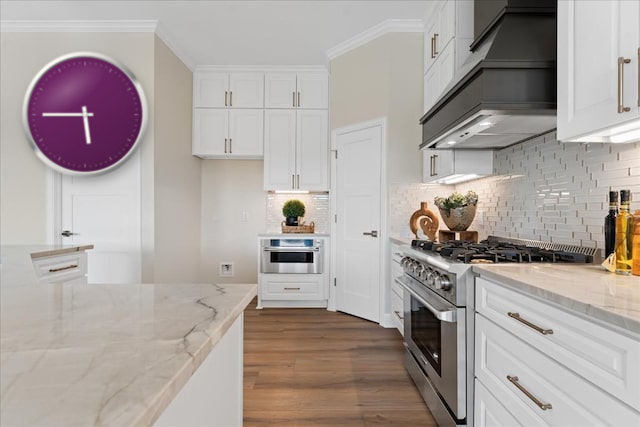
**5:45**
